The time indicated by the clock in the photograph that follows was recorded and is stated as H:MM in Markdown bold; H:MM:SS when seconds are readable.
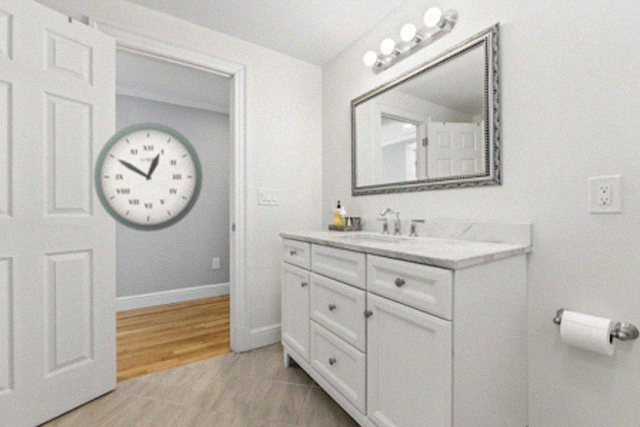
**12:50**
